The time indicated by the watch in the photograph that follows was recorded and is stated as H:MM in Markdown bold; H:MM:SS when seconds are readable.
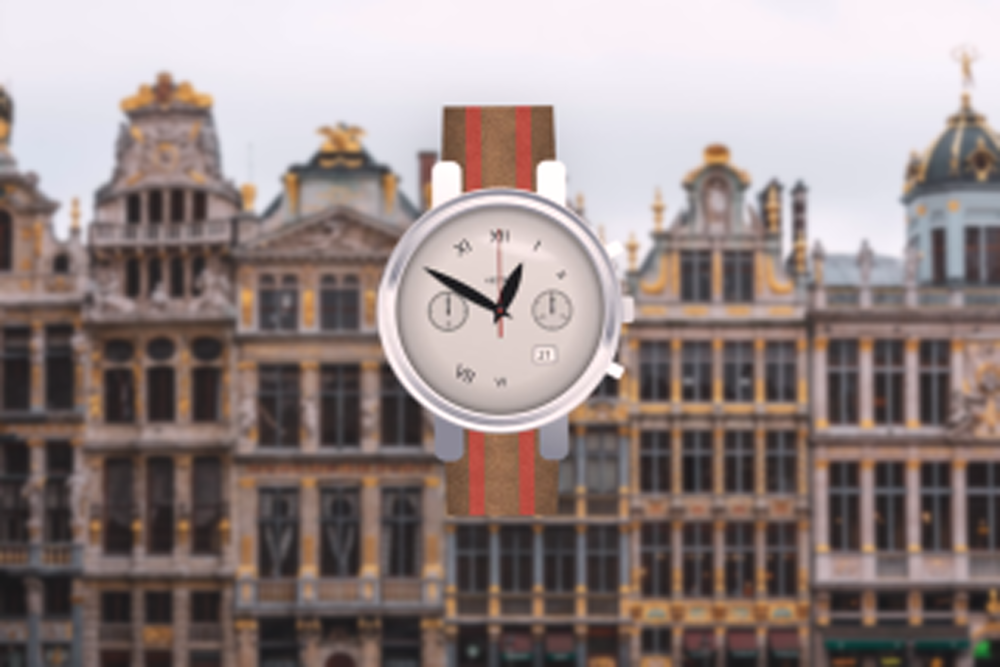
**12:50**
